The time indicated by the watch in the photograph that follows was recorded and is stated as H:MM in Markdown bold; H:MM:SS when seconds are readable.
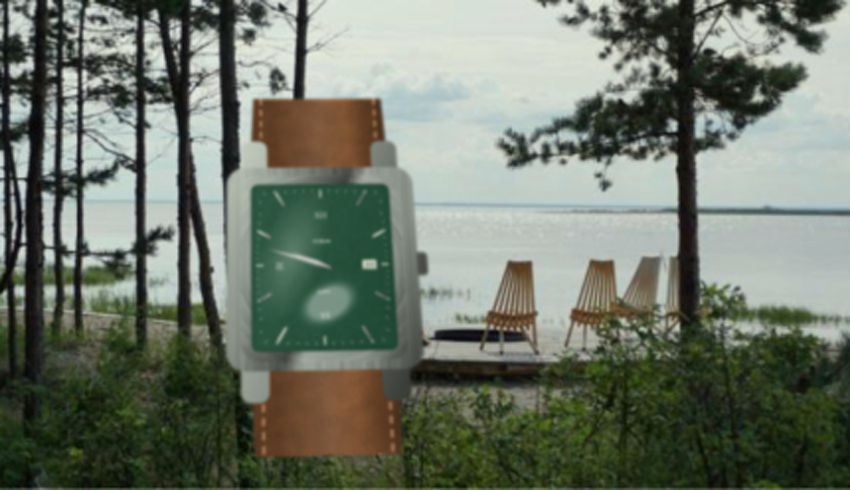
**9:48**
